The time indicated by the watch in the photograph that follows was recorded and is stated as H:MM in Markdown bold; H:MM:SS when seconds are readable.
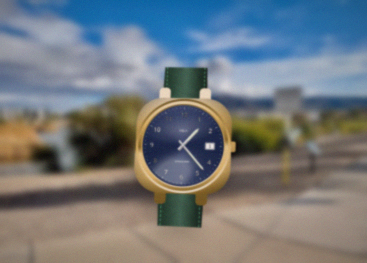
**1:23**
